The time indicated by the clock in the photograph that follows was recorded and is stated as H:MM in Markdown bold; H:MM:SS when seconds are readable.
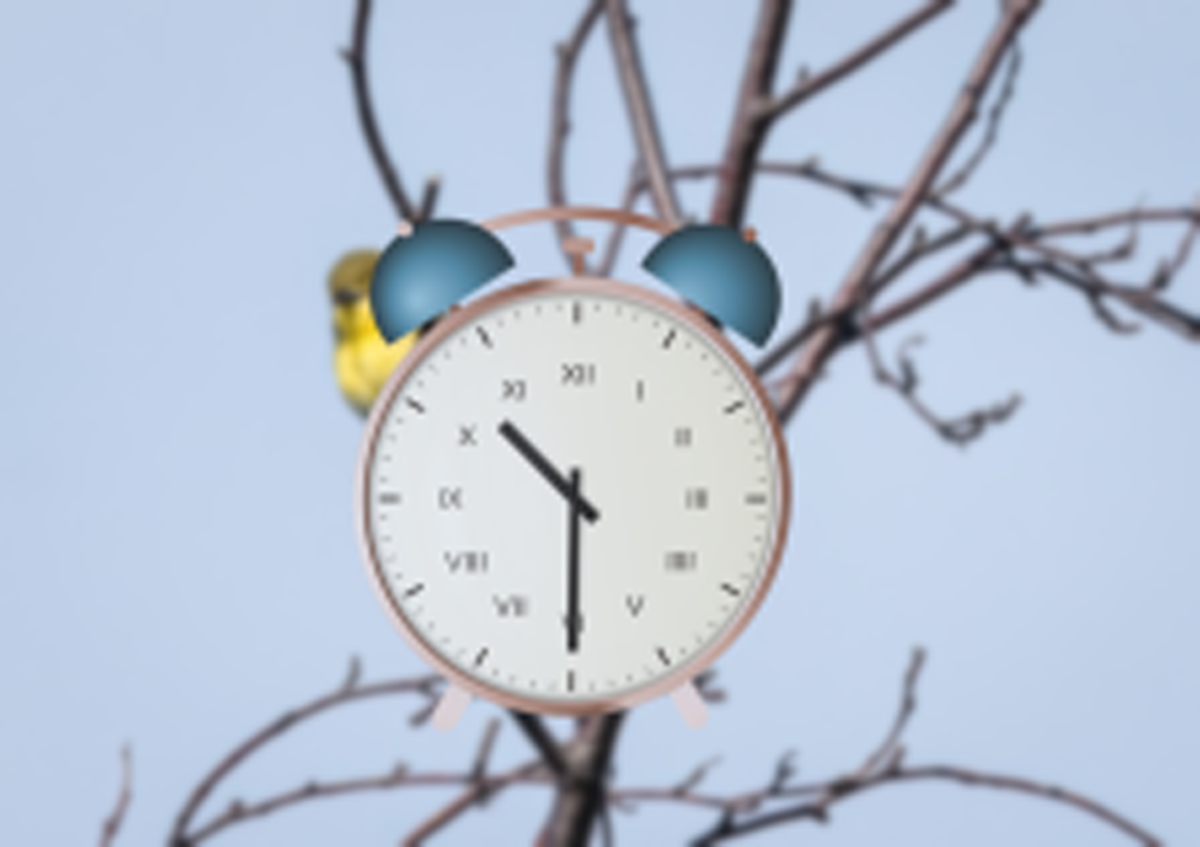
**10:30**
